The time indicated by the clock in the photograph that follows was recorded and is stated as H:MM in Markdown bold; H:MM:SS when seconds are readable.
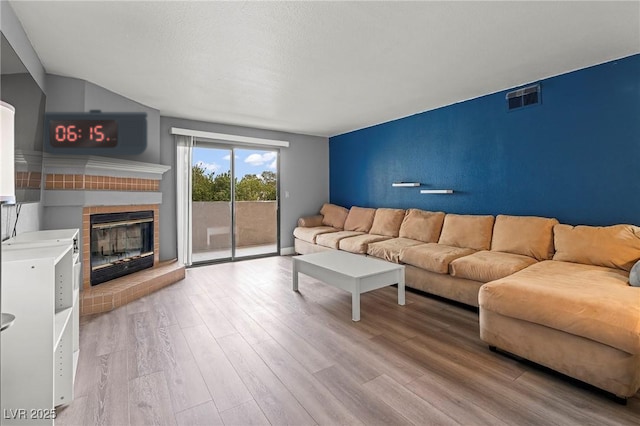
**6:15**
